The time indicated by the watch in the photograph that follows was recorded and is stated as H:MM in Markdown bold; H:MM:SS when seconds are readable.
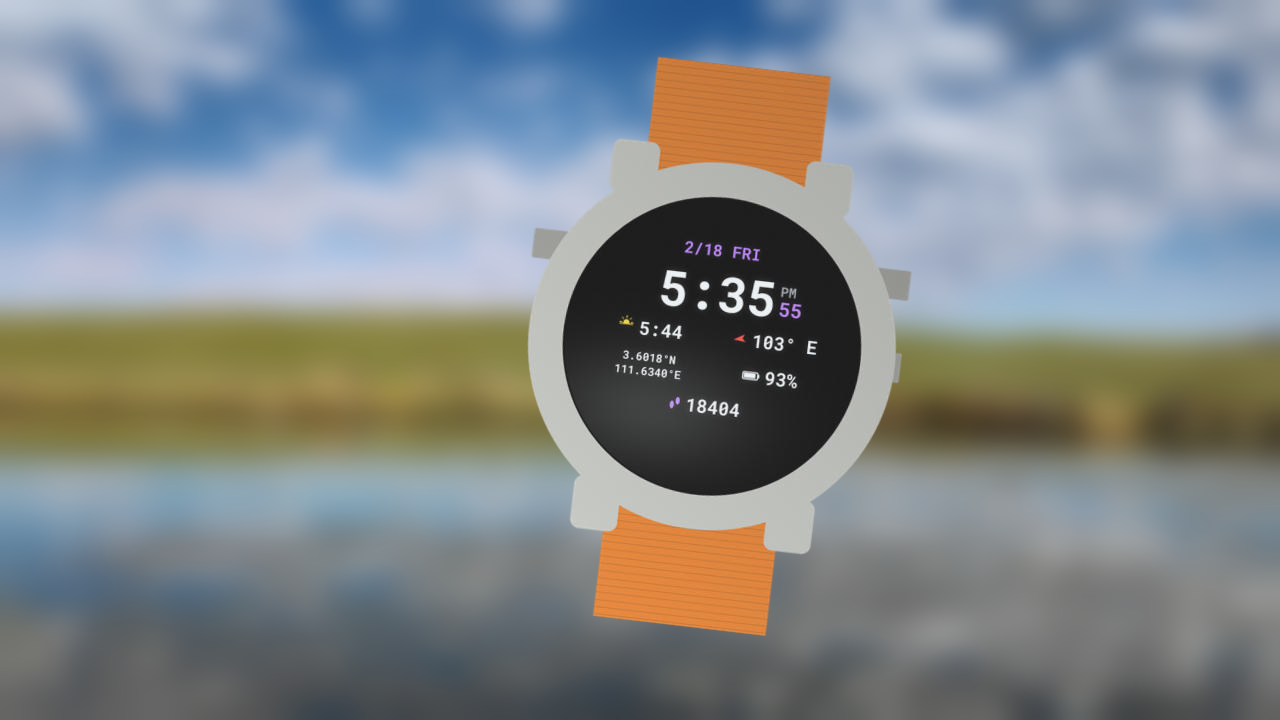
**5:35:55**
